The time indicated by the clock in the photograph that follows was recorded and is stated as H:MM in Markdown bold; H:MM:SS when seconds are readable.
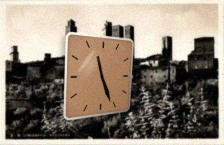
**11:26**
